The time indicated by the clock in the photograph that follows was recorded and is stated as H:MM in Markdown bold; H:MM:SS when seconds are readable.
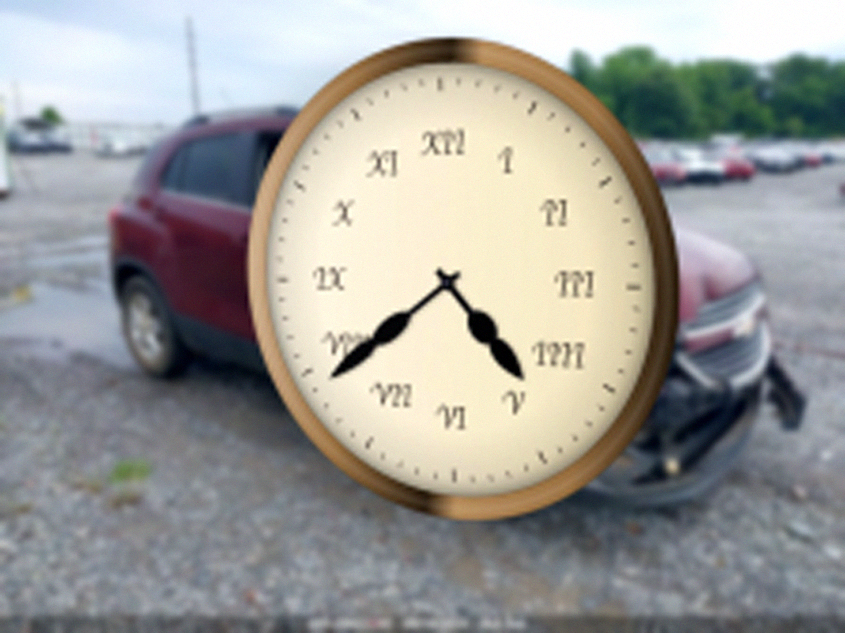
**4:39**
